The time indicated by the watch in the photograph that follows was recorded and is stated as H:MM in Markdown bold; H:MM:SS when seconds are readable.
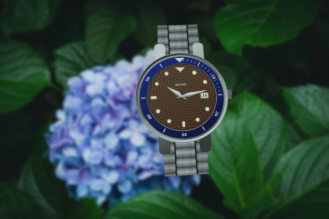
**10:13**
